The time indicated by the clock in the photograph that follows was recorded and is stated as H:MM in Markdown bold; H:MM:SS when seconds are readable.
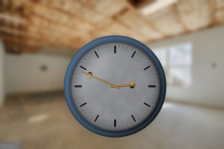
**2:49**
